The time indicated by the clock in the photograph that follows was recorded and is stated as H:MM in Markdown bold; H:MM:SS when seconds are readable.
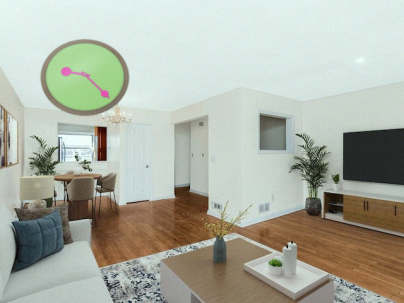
**9:23**
